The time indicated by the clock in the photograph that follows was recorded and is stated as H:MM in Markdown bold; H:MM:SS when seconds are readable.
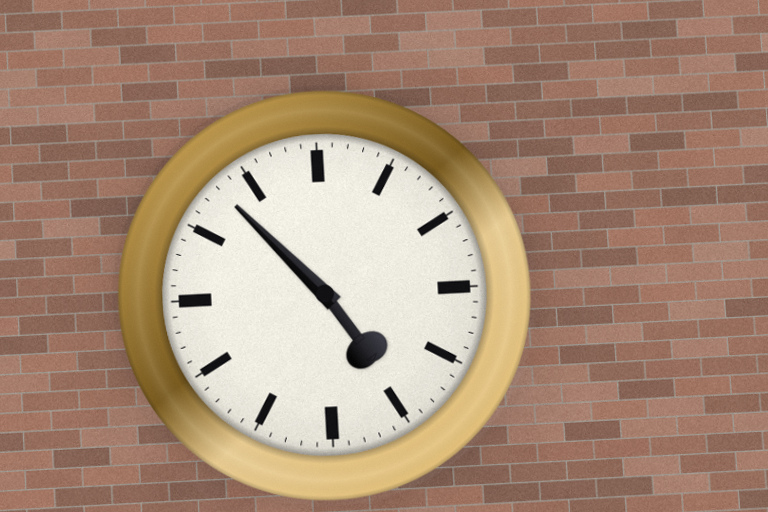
**4:53**
